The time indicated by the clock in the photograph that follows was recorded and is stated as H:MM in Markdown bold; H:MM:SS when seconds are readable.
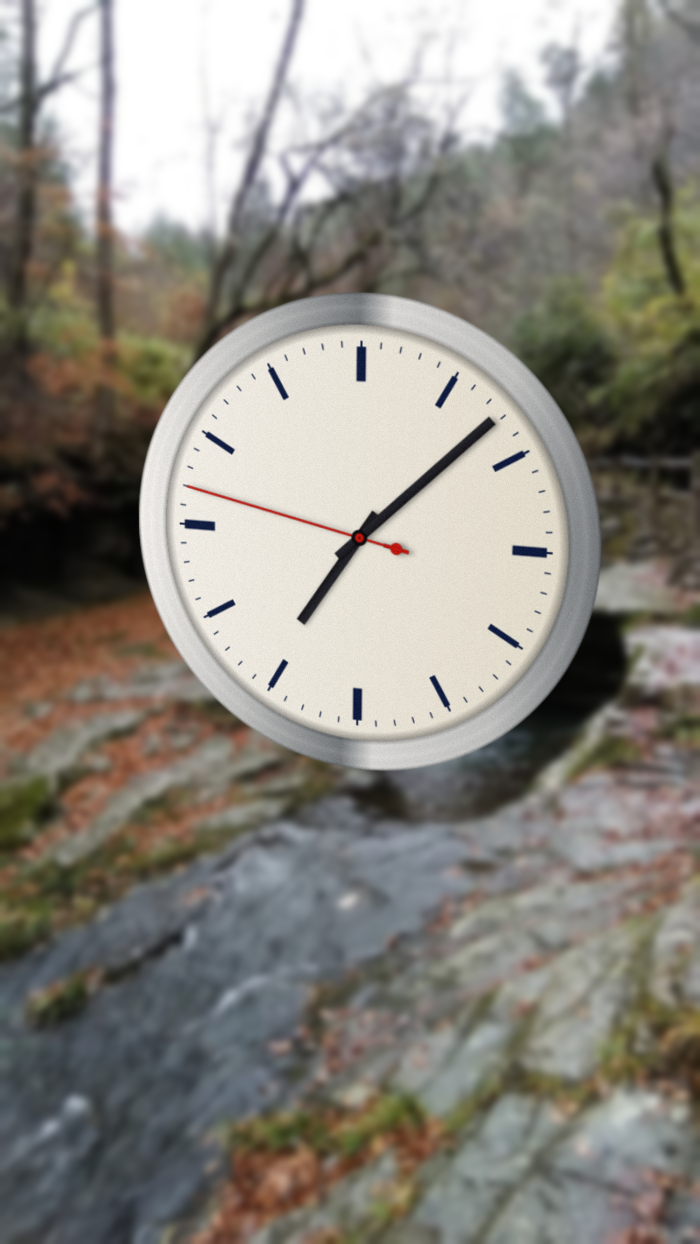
**7:07:47**
